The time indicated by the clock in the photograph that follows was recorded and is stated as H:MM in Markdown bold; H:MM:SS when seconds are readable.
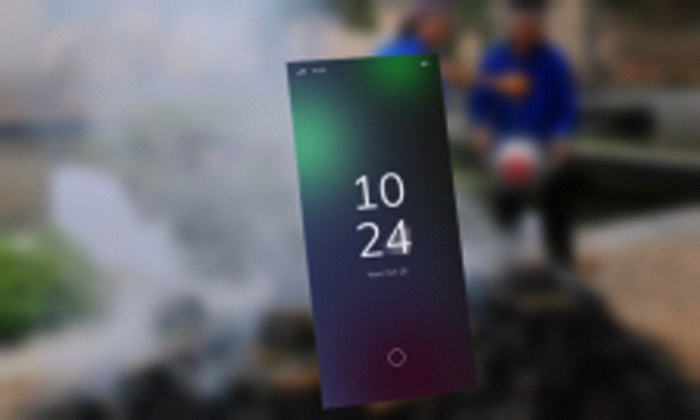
**10:24**
